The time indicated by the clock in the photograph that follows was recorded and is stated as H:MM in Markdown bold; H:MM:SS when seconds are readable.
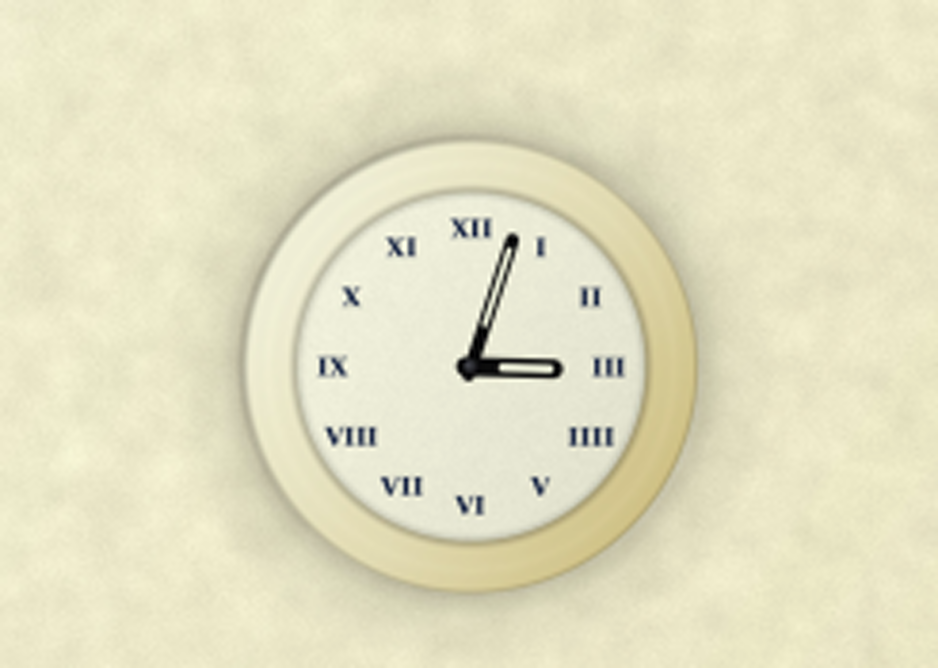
**3:03**
